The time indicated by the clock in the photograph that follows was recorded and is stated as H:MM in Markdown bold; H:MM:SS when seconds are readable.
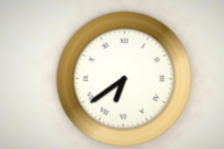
**6:39**
